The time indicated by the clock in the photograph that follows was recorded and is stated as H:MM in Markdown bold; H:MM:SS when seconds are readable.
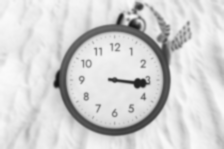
**3:16**
